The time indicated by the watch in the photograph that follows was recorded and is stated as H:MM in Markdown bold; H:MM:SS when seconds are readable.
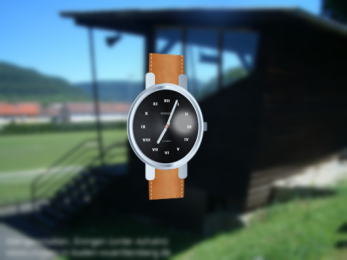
**7:04**
